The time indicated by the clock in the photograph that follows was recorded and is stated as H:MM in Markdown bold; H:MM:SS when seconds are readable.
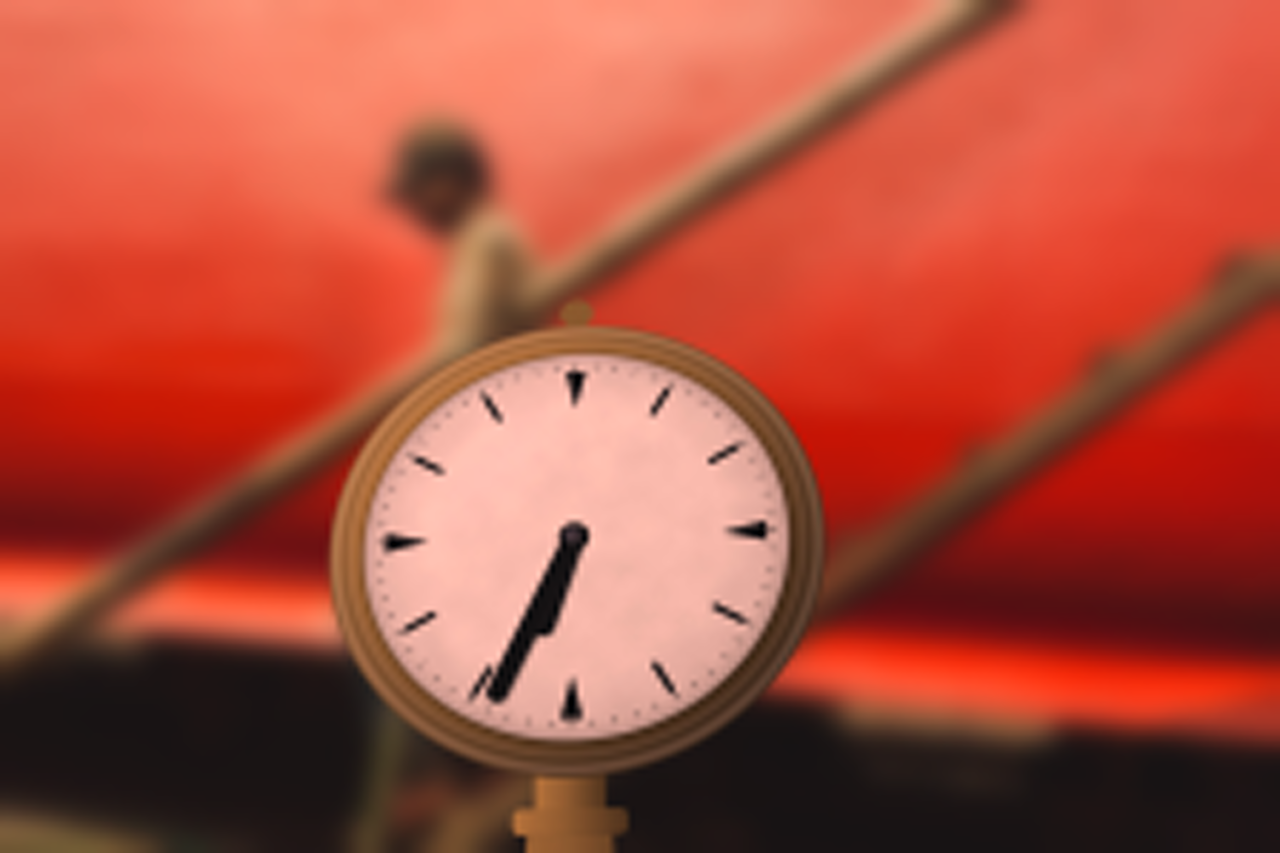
**6:34**
